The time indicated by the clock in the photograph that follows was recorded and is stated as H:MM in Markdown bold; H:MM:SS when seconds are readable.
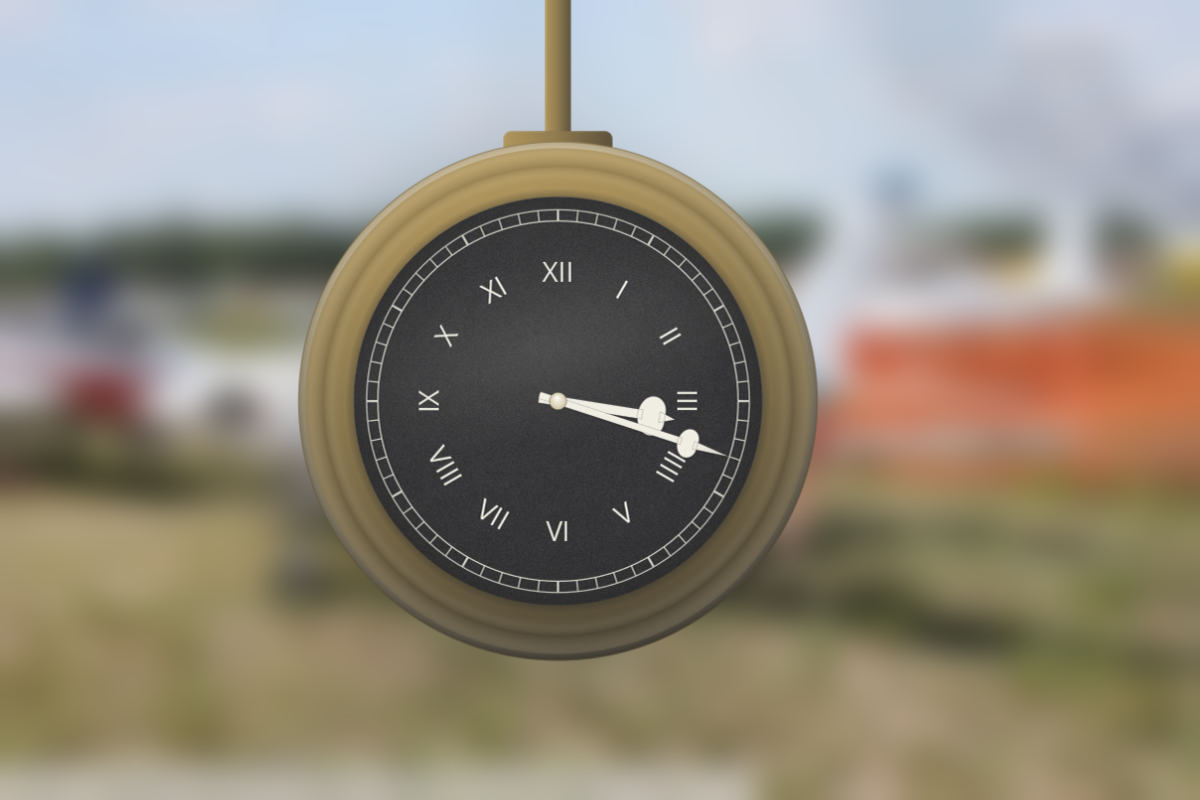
**3:18**
